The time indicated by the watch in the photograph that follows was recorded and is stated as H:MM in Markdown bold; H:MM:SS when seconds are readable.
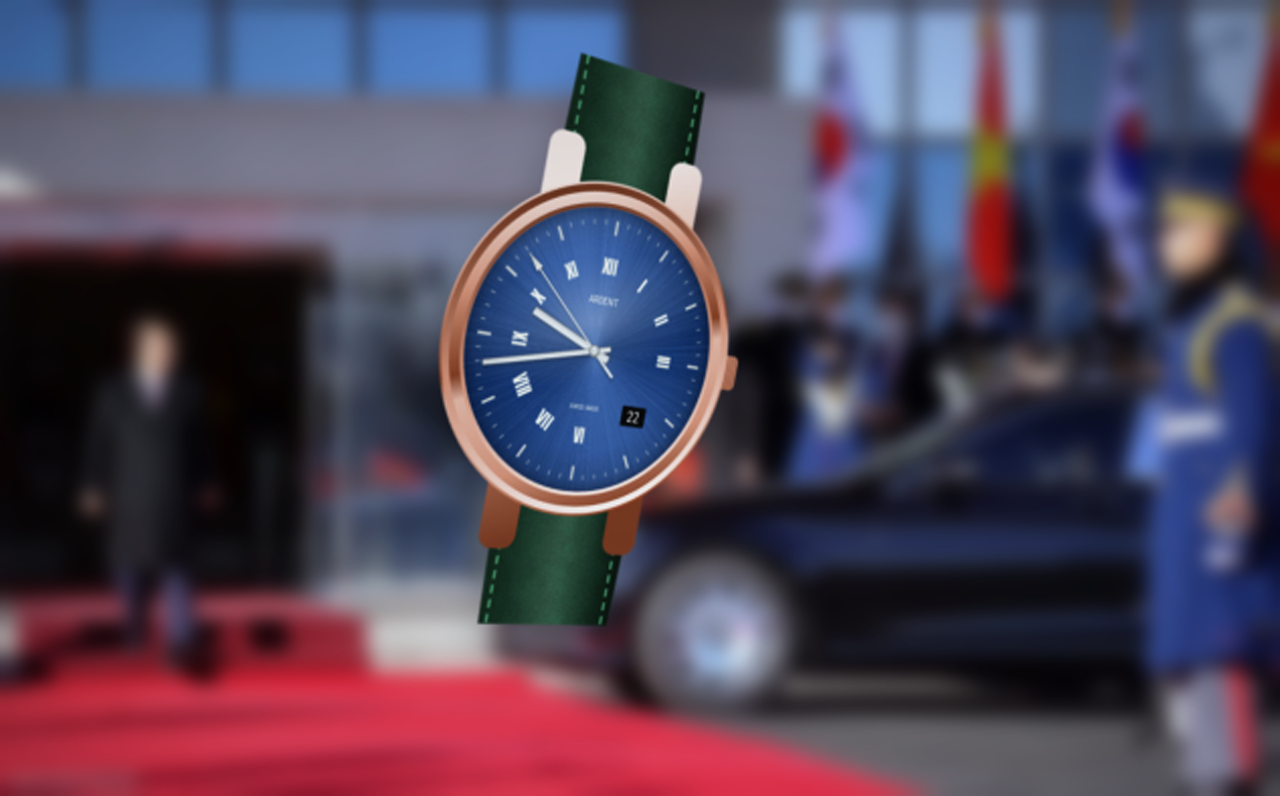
**9:42:52**
